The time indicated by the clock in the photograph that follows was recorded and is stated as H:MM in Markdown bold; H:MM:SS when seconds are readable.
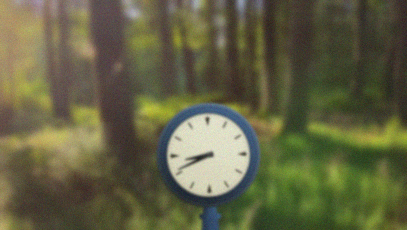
**8:41**
